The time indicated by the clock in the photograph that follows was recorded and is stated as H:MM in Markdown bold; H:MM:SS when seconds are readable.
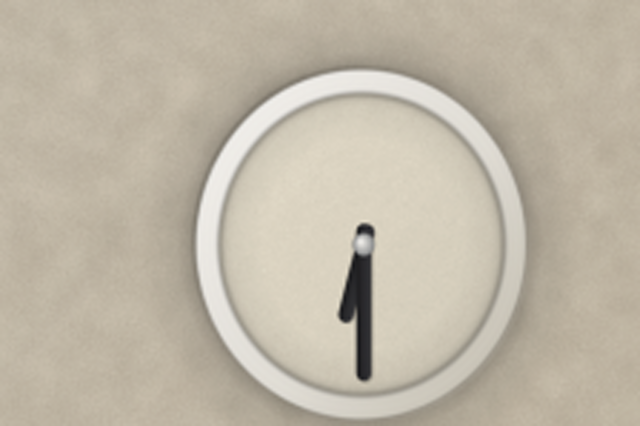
**6:30**
